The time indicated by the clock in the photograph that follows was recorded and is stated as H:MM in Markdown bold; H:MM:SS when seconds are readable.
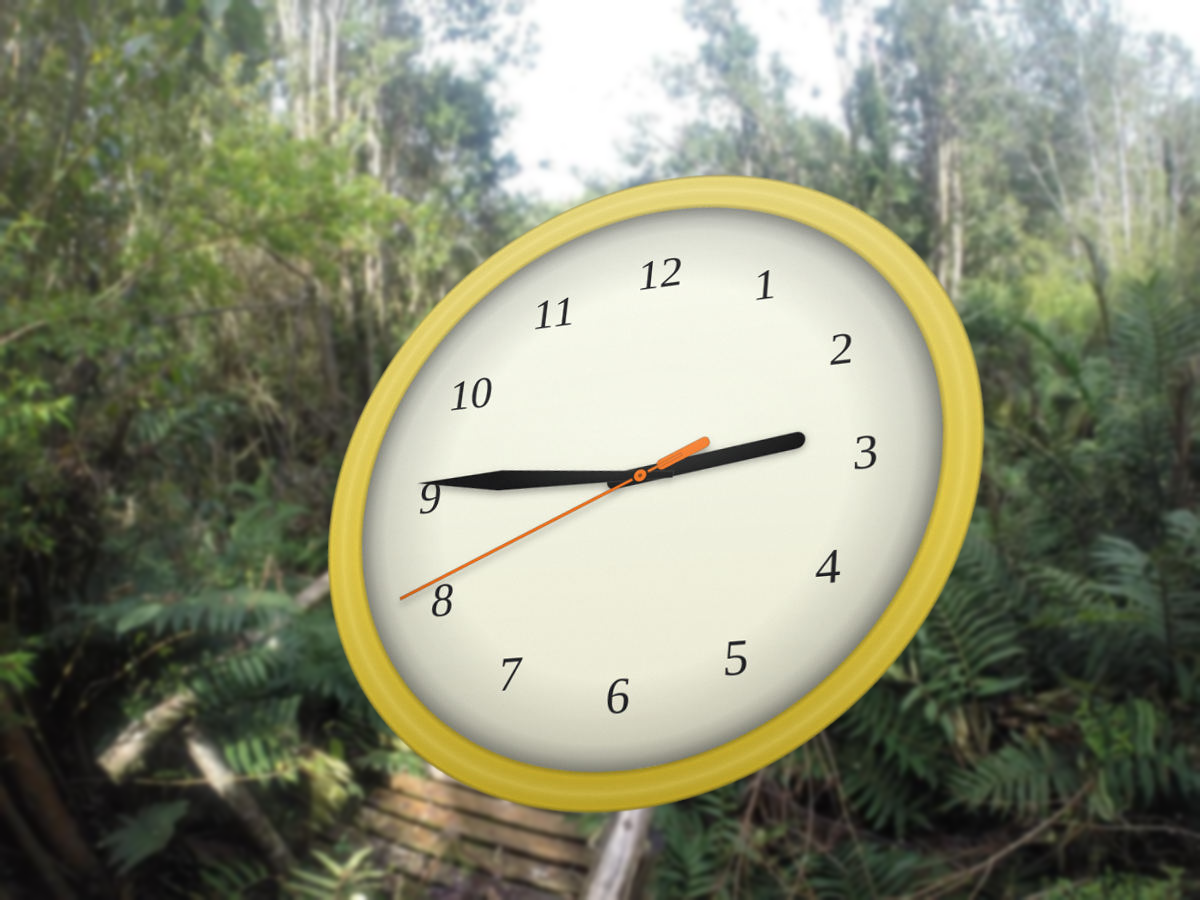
**2:45:41**
